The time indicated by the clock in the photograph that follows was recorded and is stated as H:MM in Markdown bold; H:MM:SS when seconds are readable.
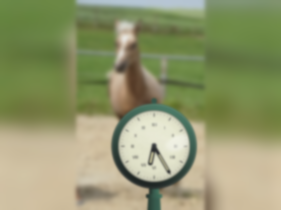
**6:25**
